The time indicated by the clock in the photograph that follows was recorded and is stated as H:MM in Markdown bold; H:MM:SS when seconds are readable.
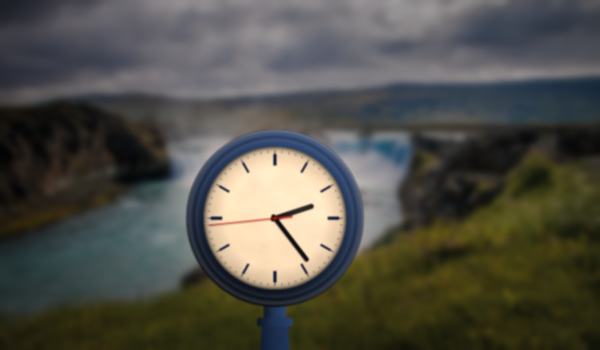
**2:23:44**
